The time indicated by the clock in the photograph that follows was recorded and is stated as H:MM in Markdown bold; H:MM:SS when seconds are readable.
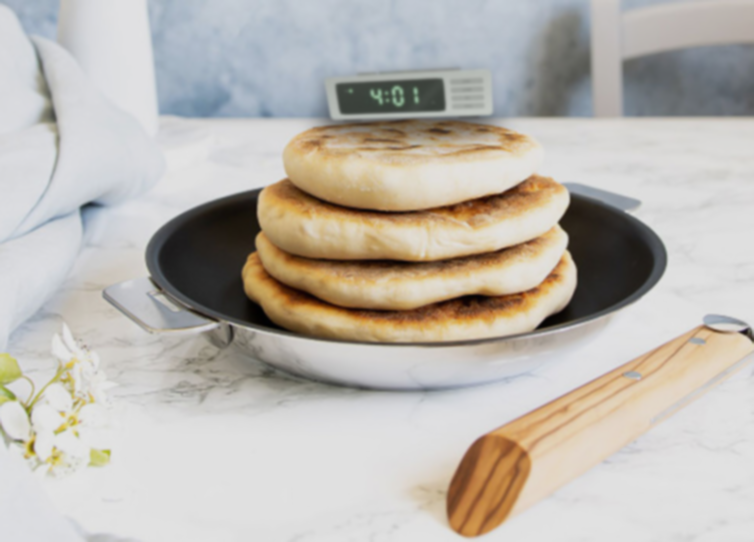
**4:01**
